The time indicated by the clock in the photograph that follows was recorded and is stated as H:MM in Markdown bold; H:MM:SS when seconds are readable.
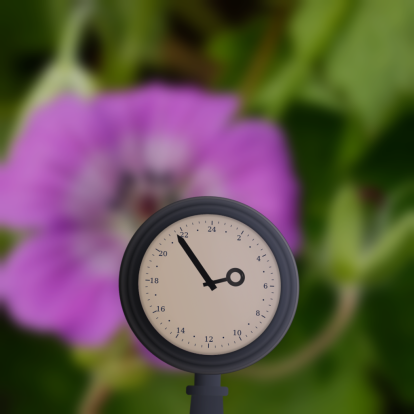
**4:54**
